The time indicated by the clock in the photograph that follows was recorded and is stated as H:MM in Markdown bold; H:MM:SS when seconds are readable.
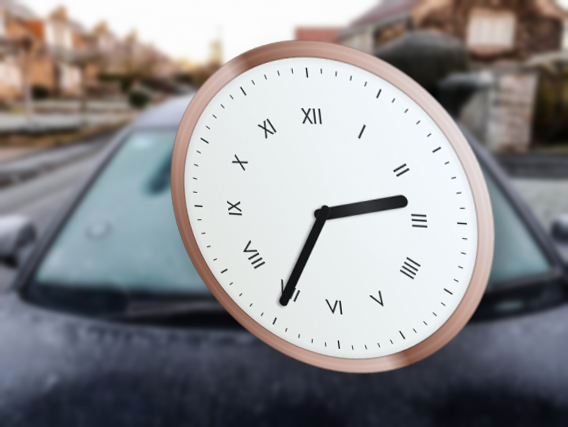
**2:35**
